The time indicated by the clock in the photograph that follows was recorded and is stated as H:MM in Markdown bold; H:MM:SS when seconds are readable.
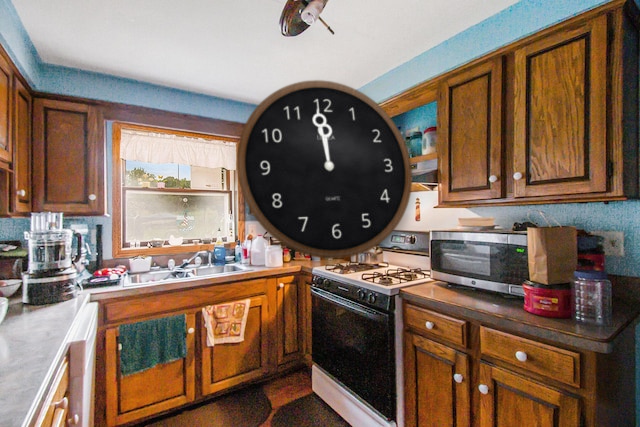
**11:59**
